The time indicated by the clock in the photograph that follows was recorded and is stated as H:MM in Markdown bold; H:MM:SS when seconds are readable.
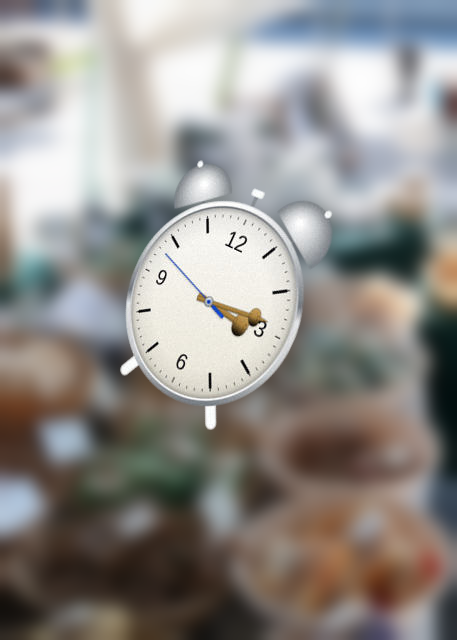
**3:13:48**
